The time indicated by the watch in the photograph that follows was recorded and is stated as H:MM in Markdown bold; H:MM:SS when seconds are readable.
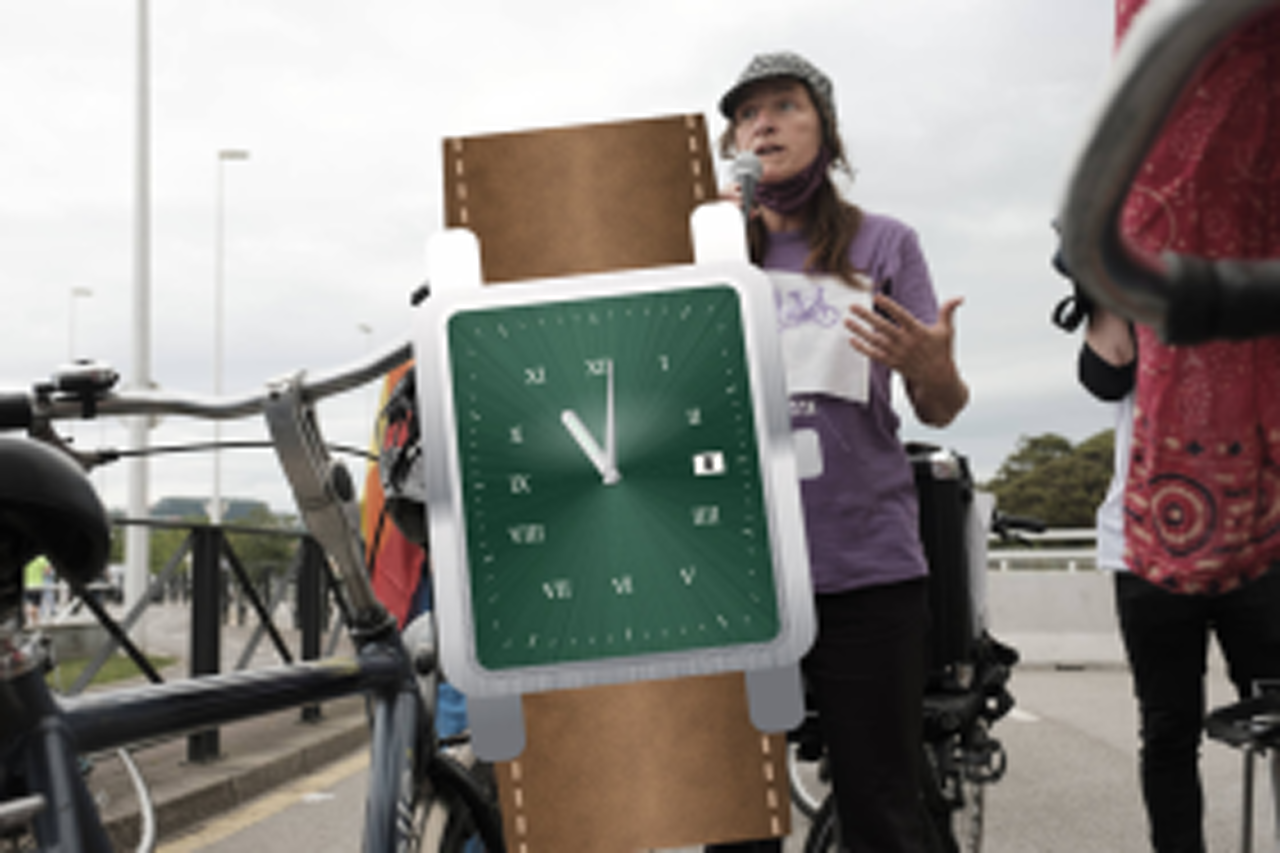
**11:01**
